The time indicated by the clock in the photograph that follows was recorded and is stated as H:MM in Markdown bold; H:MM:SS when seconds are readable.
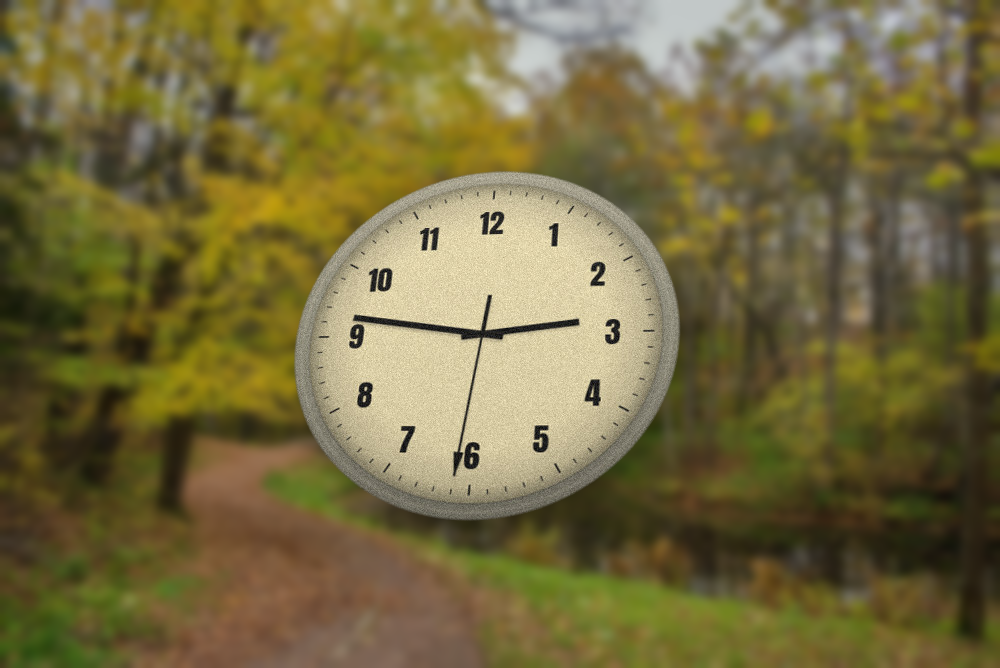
**2:46:31**
